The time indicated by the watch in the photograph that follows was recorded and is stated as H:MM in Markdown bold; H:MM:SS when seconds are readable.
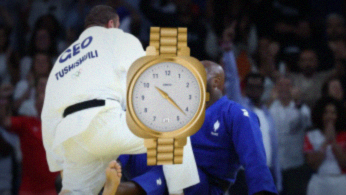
**10:22**
